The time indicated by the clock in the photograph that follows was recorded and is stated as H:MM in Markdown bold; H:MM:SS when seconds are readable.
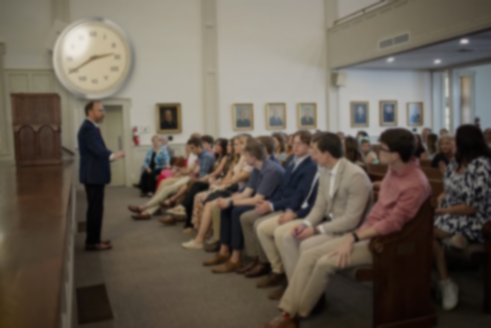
**2:40**
